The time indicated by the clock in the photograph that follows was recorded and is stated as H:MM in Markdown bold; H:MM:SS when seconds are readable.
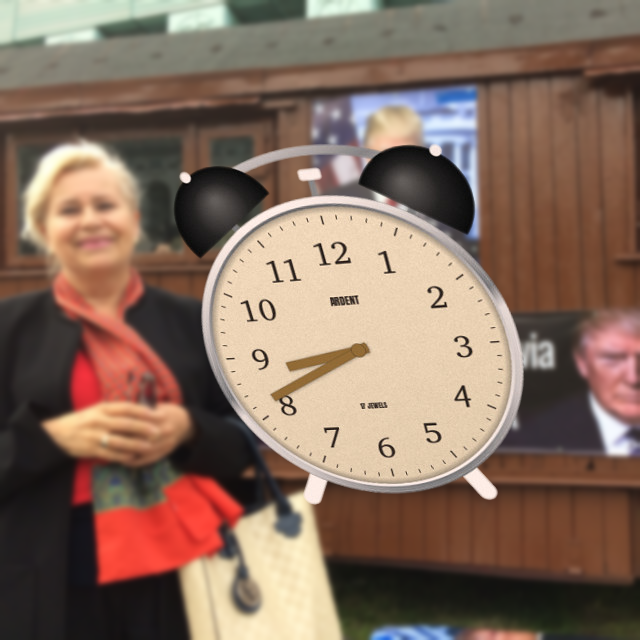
**8:41**
